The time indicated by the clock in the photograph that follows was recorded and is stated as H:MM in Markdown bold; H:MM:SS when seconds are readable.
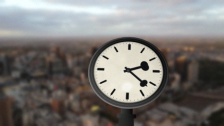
**2:22**
